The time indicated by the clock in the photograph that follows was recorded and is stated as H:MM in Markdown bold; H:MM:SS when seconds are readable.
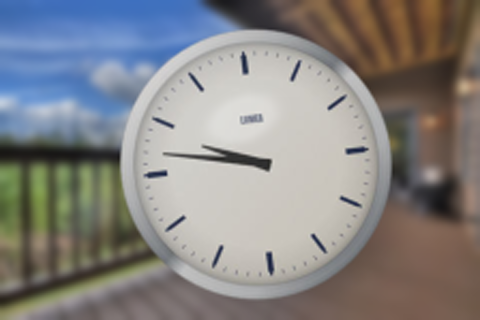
**9:47**
